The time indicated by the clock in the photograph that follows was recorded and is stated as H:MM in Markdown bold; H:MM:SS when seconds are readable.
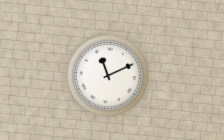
**11:10**
